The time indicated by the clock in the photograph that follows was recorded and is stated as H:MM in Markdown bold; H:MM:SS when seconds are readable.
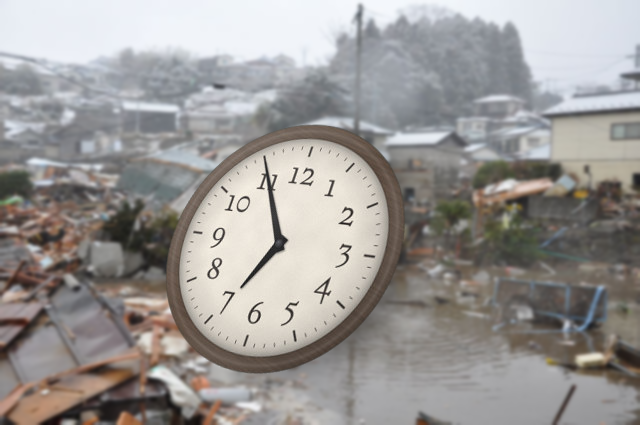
**6:55**
